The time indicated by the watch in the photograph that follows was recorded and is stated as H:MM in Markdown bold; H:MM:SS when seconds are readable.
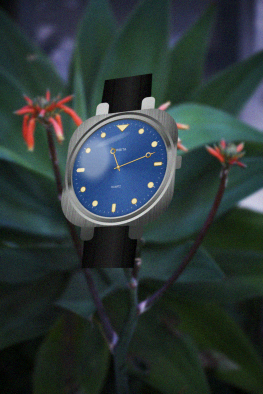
**11:12**
